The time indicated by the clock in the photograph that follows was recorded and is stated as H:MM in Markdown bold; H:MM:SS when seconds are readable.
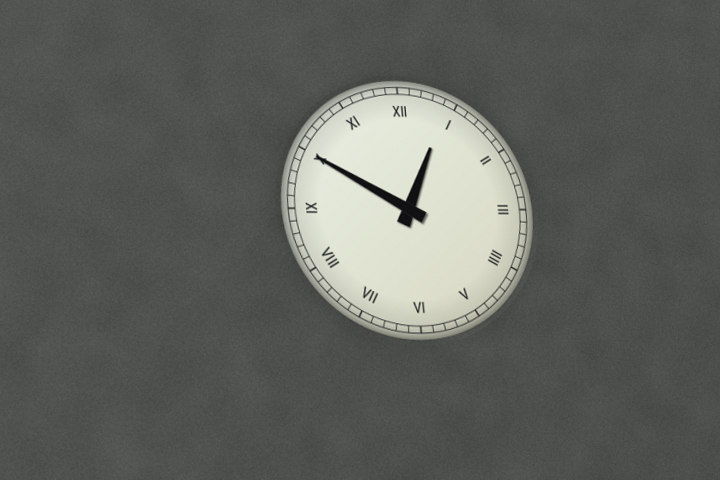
**12:50**
